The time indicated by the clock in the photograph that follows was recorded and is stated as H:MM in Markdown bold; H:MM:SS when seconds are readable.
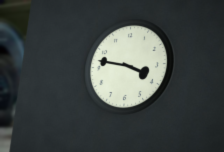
**3:47**
